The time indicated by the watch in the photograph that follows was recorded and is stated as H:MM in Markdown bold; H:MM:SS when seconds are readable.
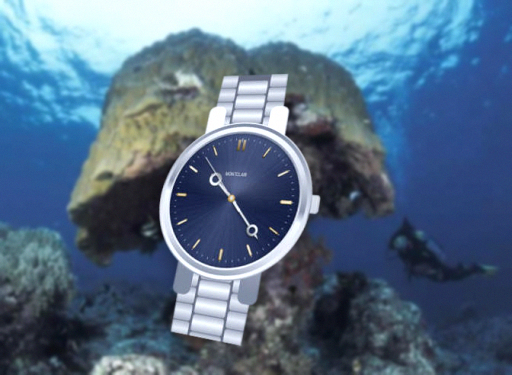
**10:22:53**
